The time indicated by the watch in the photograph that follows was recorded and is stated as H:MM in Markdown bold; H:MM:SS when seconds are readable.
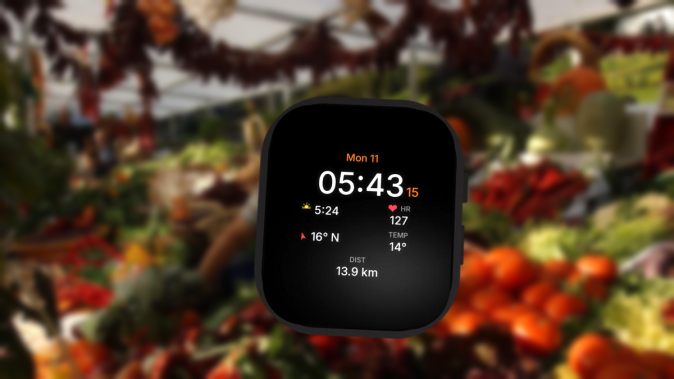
**5:43:15**
